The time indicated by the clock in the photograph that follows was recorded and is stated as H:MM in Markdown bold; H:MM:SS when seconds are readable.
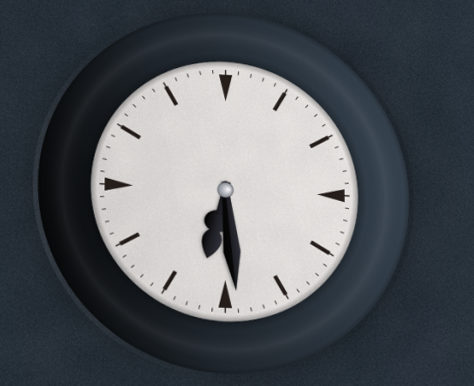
**6:29**
